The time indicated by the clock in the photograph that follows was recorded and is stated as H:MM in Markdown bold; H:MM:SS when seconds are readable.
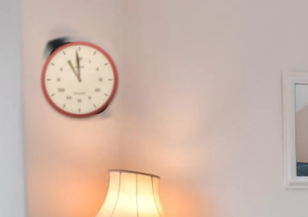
**10:59**
